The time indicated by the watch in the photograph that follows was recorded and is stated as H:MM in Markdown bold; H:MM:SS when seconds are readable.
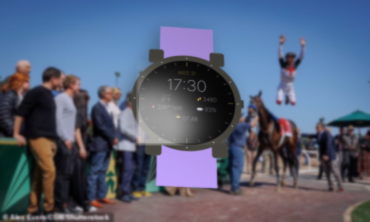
**17:30**
